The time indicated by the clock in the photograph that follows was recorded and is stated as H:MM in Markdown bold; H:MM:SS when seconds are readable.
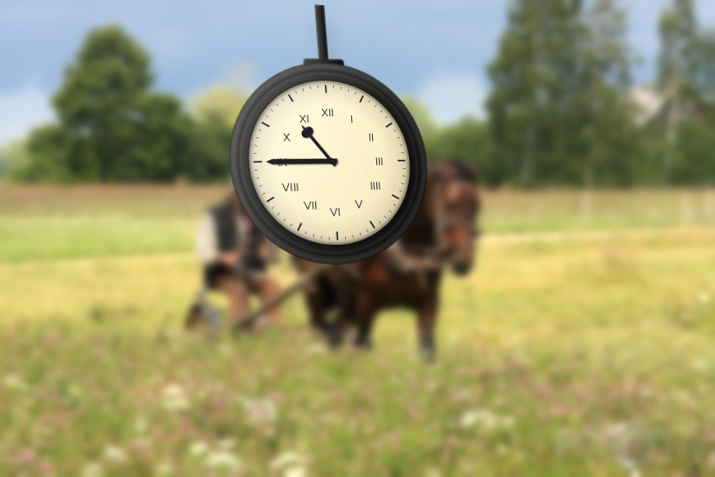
**10:45**
